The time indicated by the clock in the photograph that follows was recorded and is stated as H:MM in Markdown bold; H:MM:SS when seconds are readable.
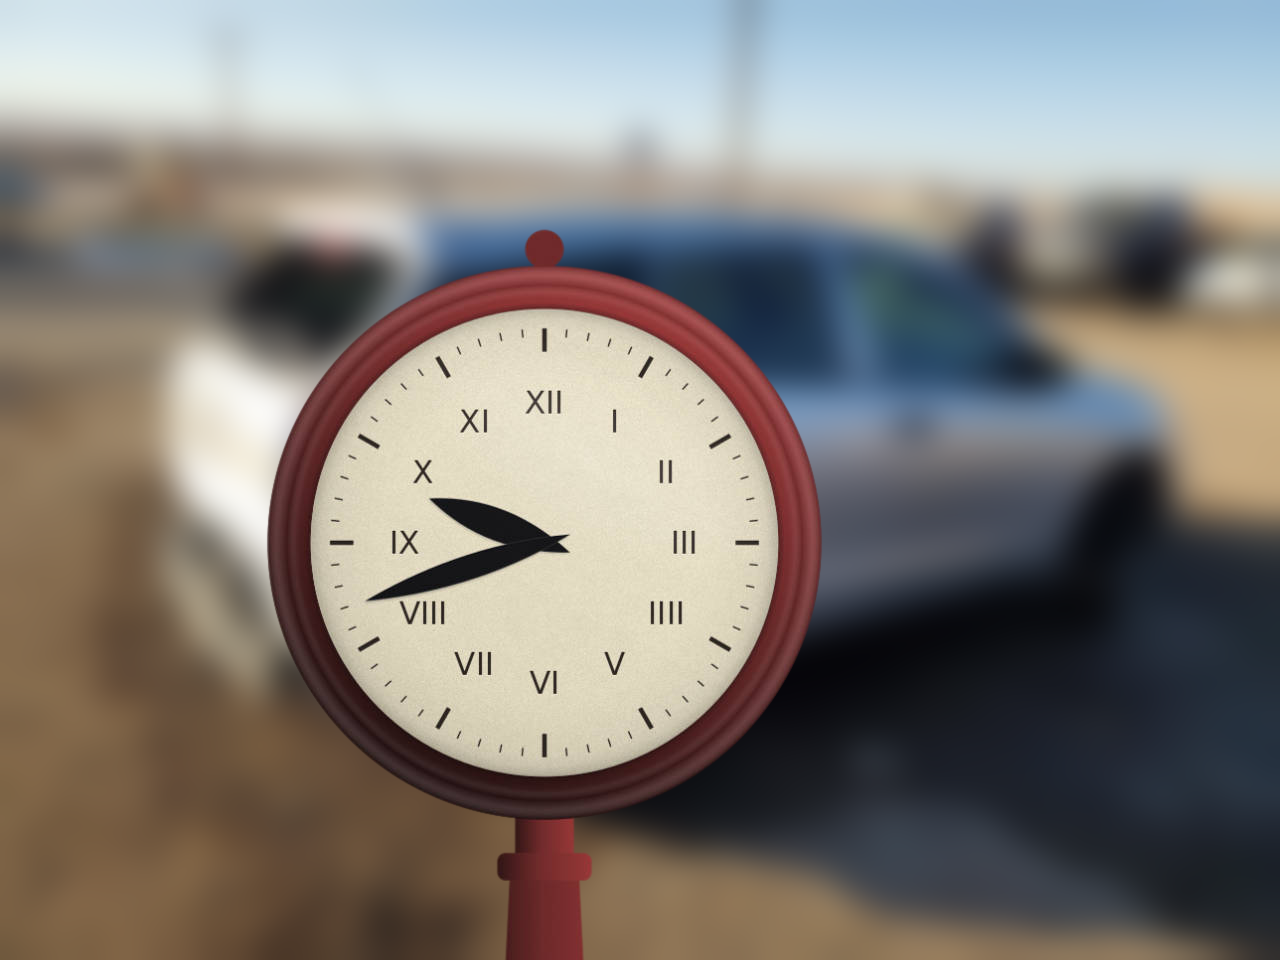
**9:42**
